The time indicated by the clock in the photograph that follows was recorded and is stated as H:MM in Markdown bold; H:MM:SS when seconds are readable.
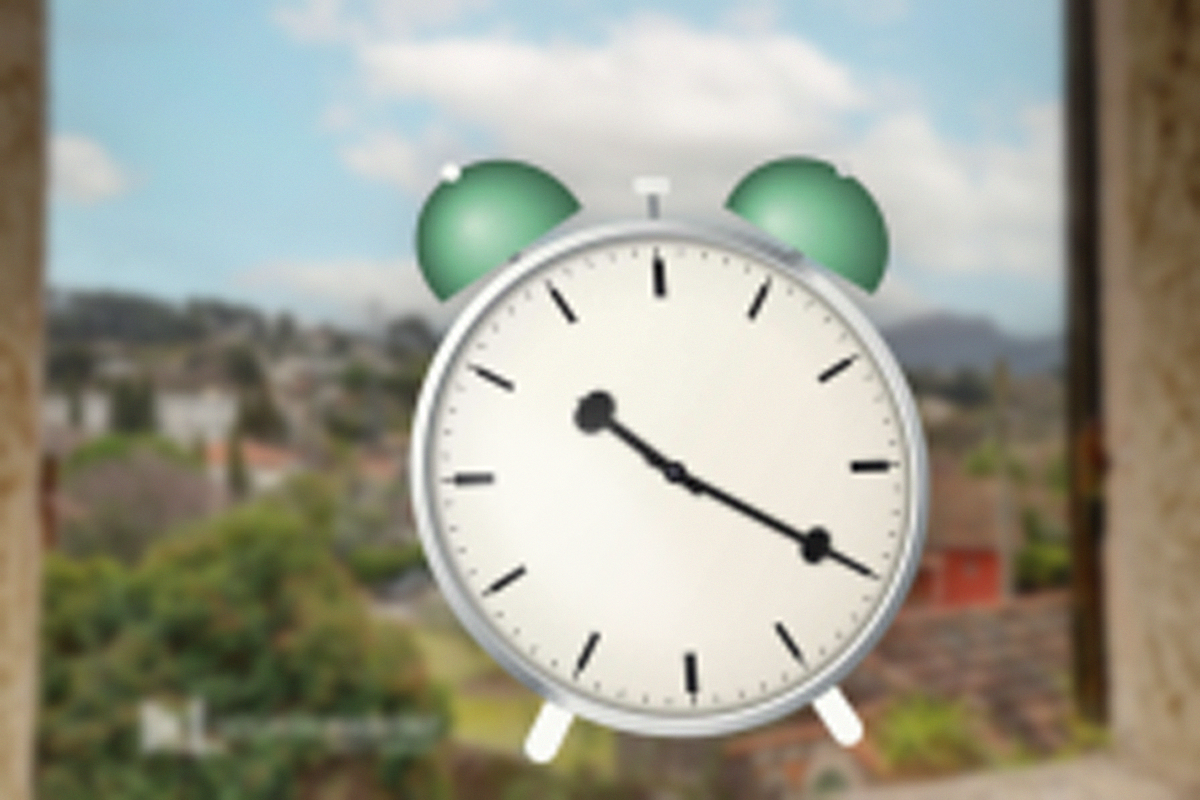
**10:20**
